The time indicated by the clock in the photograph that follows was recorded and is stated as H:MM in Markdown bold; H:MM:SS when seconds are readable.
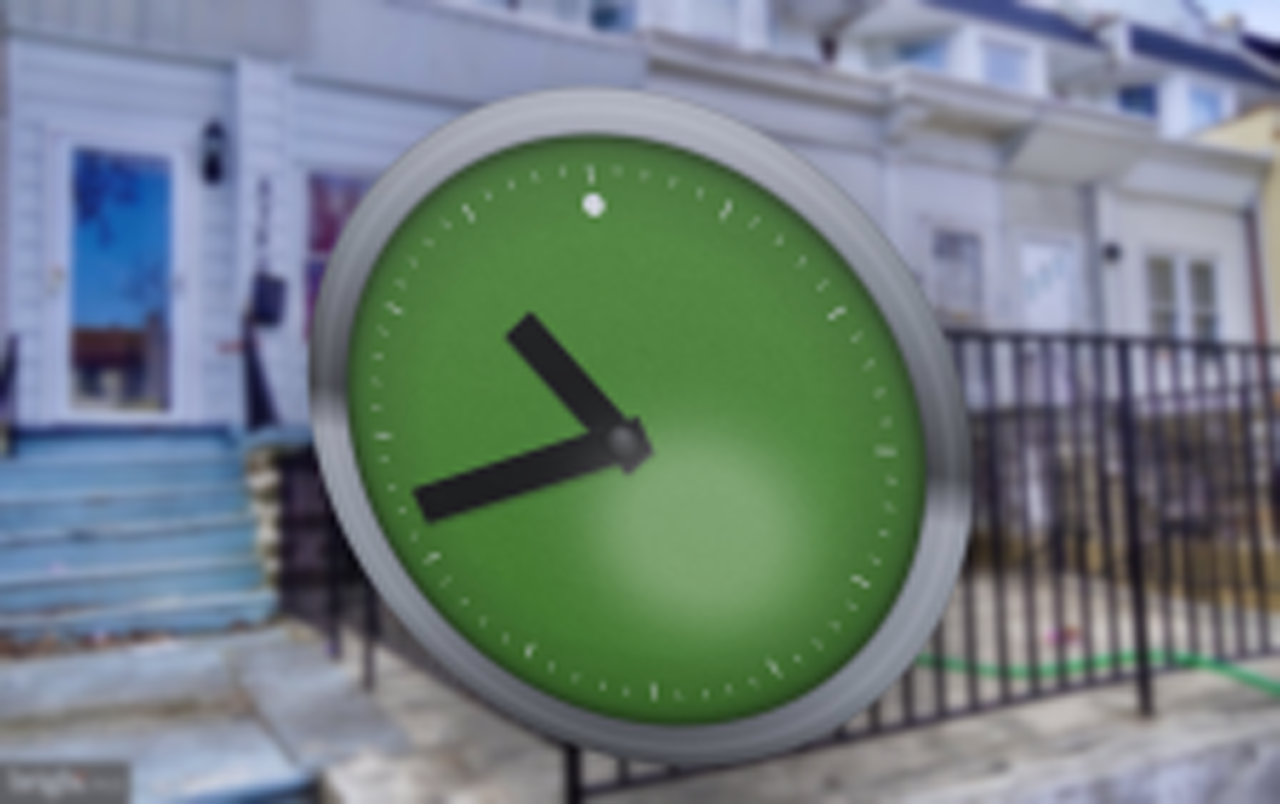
**10:42**
